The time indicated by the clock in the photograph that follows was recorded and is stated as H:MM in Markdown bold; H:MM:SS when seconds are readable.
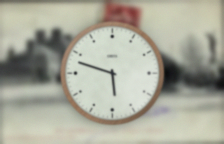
**5:48**
